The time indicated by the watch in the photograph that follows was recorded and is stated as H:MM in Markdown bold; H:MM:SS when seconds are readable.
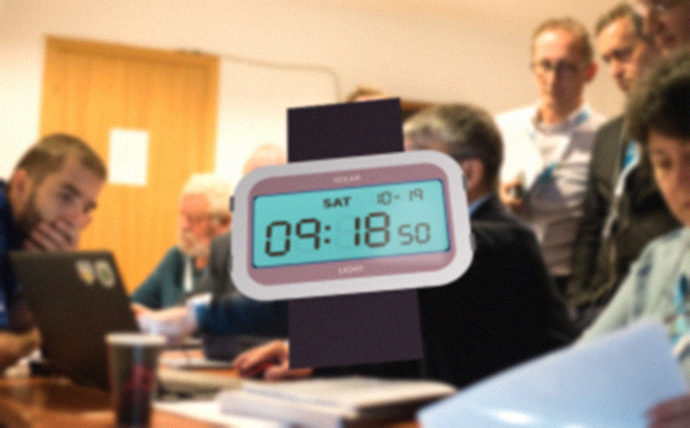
**9:18:50**
